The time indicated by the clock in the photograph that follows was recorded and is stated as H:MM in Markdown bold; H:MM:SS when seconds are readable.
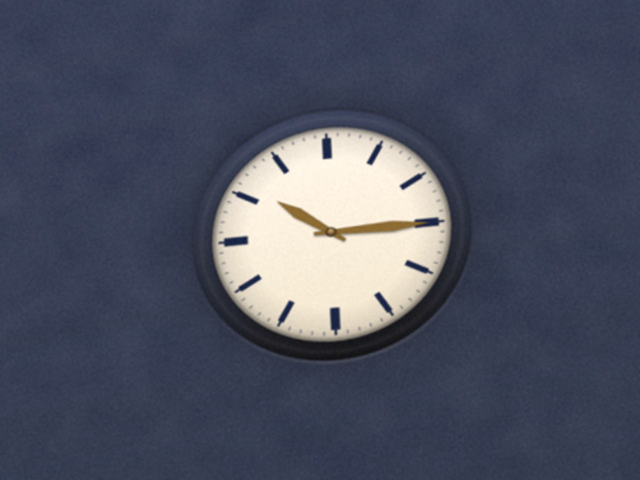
**10:15**
